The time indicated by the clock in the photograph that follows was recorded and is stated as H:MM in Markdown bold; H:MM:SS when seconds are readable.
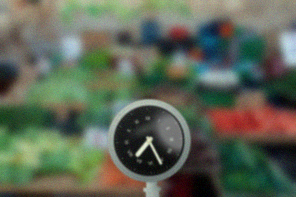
**7:26**
